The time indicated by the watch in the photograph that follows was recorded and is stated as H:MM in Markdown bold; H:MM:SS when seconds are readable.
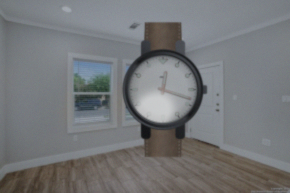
**12:18**
